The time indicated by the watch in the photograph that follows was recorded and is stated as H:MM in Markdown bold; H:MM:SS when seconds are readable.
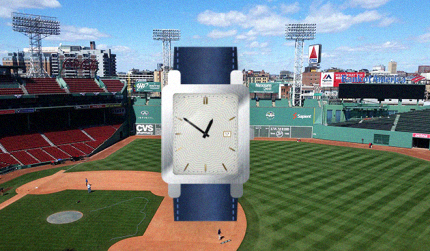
**12:51**
